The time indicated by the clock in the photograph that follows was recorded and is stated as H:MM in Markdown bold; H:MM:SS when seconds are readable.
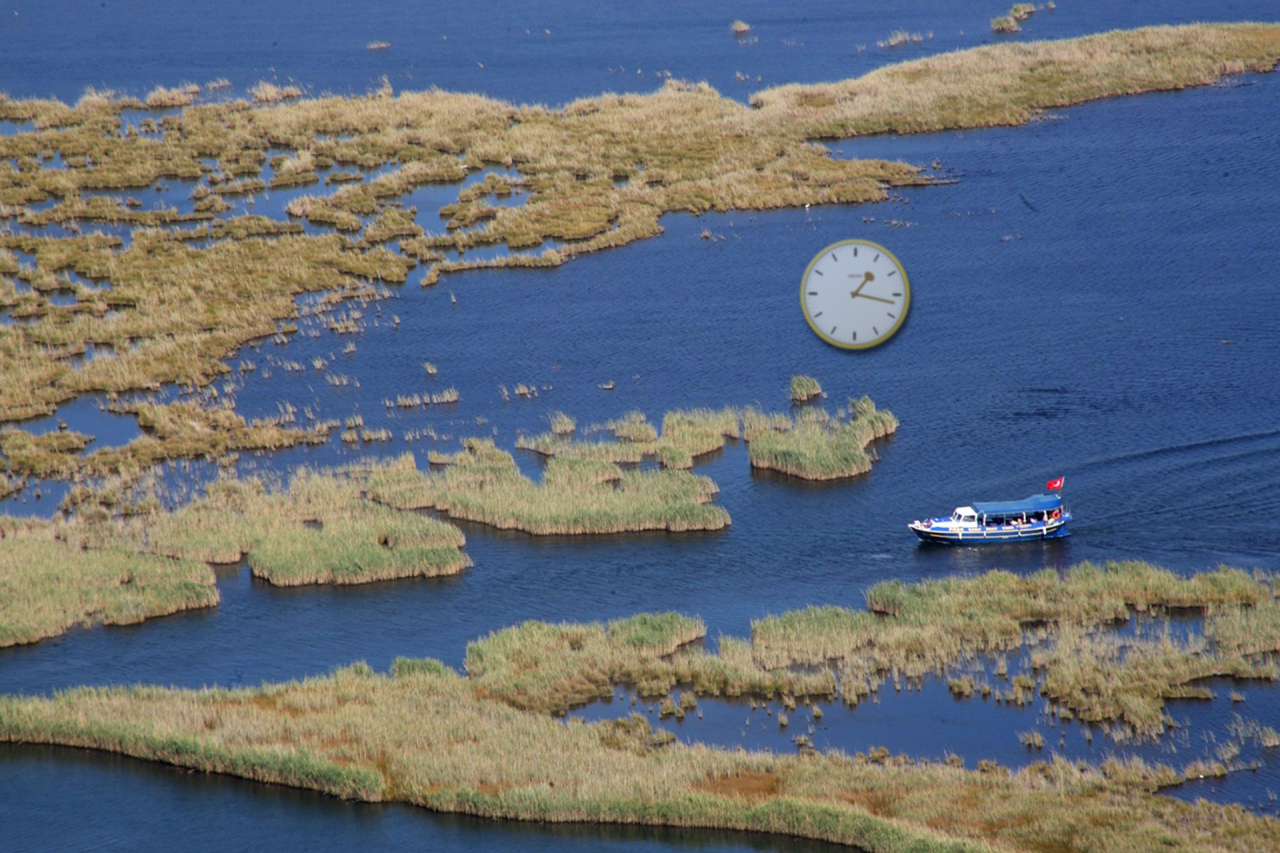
**1:17**
